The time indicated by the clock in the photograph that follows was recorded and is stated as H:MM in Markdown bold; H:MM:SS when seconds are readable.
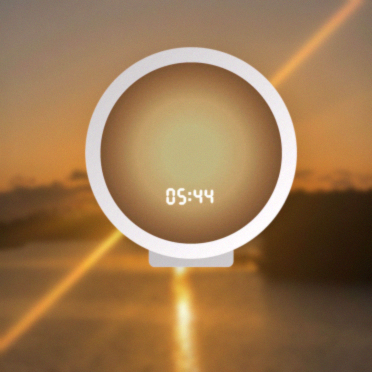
**5:44**
